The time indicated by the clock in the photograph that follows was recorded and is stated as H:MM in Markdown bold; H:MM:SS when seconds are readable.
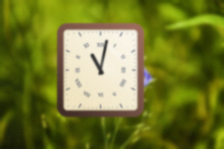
**11:02**
